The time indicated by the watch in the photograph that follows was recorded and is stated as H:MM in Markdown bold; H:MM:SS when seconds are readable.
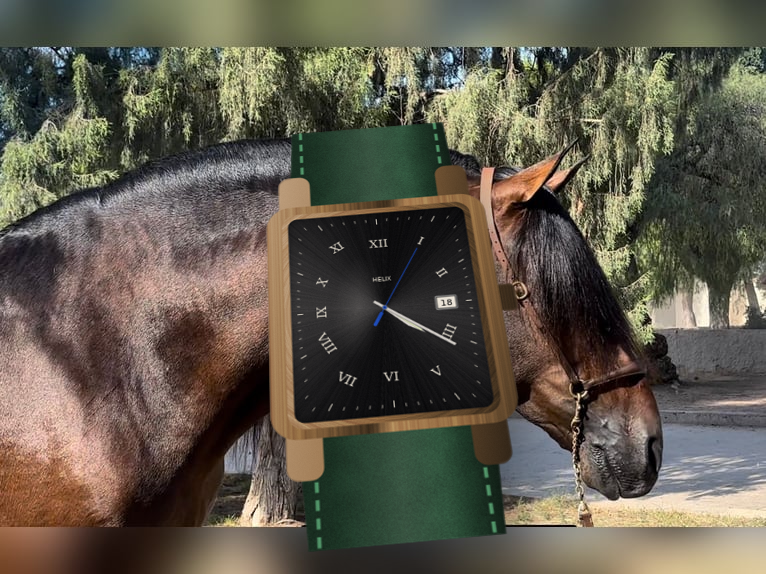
**4:21:05**
